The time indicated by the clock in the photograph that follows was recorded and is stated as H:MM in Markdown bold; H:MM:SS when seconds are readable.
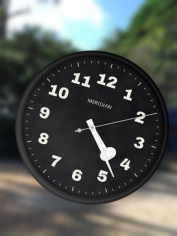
**4:23:10**
